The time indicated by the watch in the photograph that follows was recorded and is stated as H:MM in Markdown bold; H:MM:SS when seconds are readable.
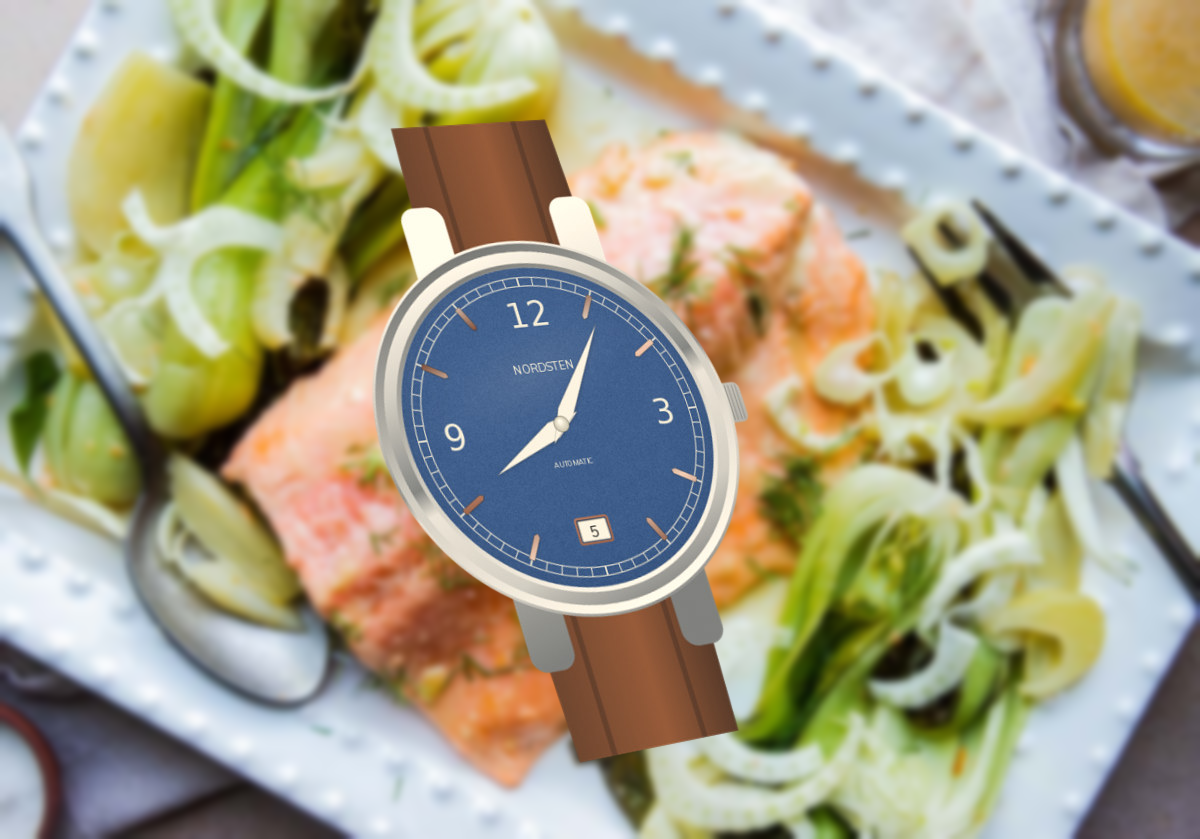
**8:06**
